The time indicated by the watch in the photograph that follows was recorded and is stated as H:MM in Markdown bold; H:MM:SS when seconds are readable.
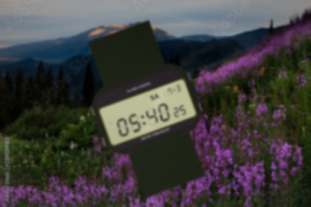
**5:40**
